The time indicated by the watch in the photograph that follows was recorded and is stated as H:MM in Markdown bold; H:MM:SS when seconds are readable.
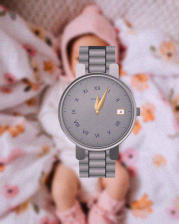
**12:04**
